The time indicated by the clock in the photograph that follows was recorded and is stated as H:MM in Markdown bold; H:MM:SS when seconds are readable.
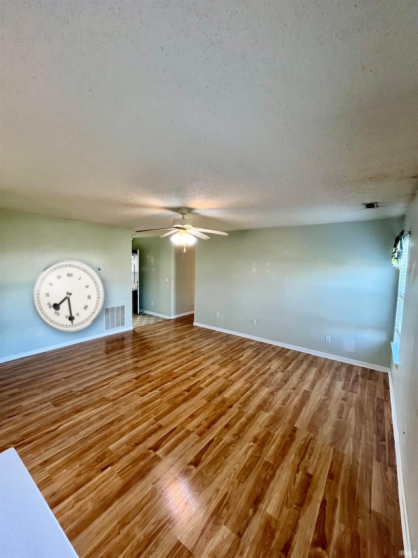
**7:28**
